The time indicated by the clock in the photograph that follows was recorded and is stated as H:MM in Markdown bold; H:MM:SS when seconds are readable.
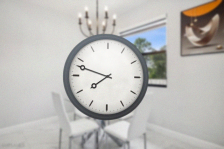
**7:48**
